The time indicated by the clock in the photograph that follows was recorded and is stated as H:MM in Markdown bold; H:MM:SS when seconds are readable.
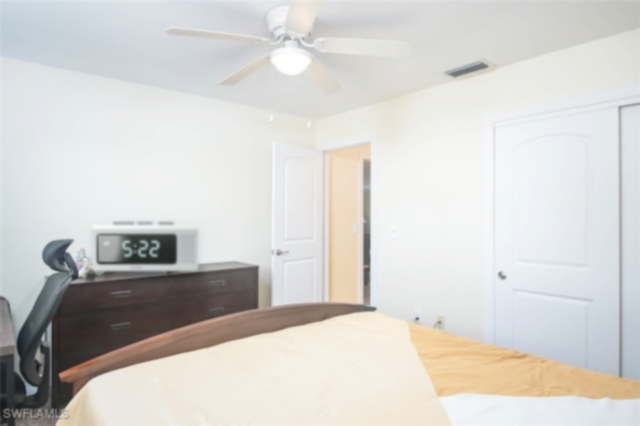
**5:22**
